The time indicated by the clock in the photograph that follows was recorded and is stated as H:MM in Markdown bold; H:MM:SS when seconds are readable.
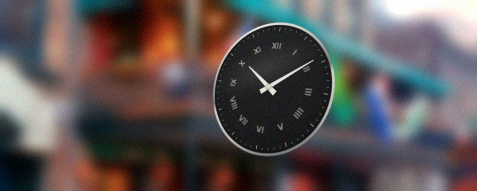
**10:09**
